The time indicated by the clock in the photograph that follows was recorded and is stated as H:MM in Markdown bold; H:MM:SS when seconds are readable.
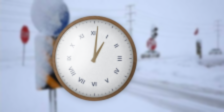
**1:01**
